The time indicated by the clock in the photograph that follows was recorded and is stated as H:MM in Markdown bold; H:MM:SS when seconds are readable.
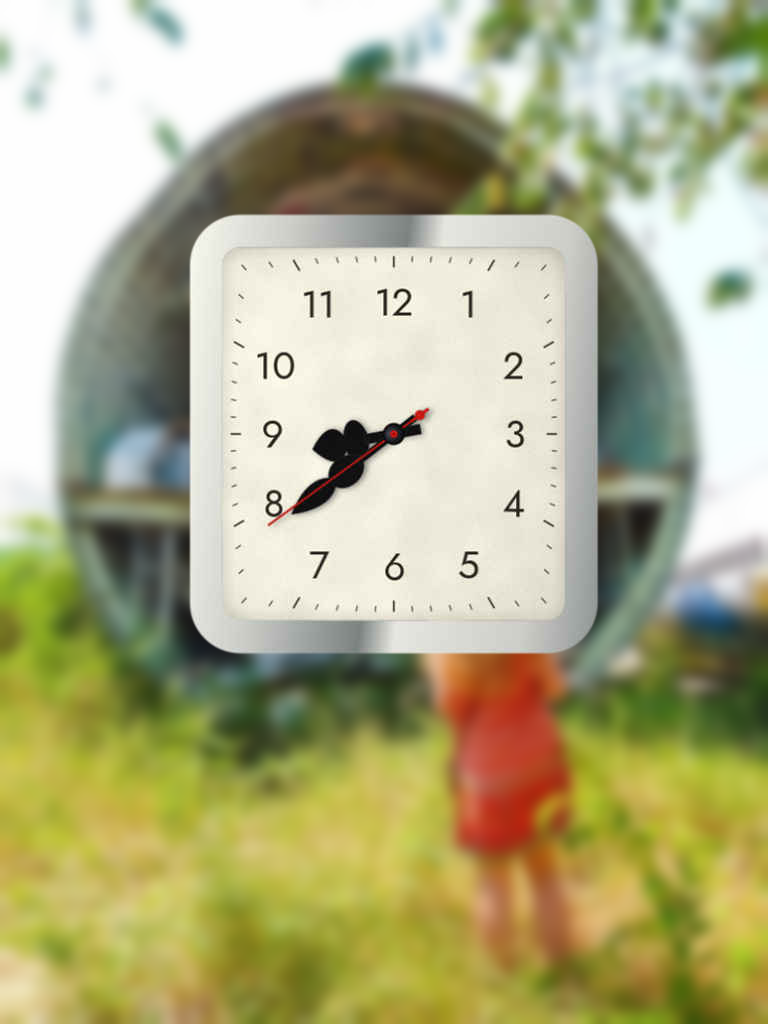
**8:38:39**
